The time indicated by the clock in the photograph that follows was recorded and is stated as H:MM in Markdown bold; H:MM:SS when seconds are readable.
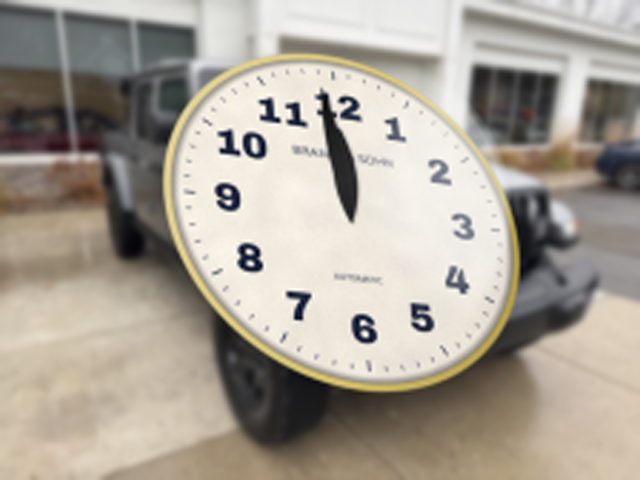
**11:59**
